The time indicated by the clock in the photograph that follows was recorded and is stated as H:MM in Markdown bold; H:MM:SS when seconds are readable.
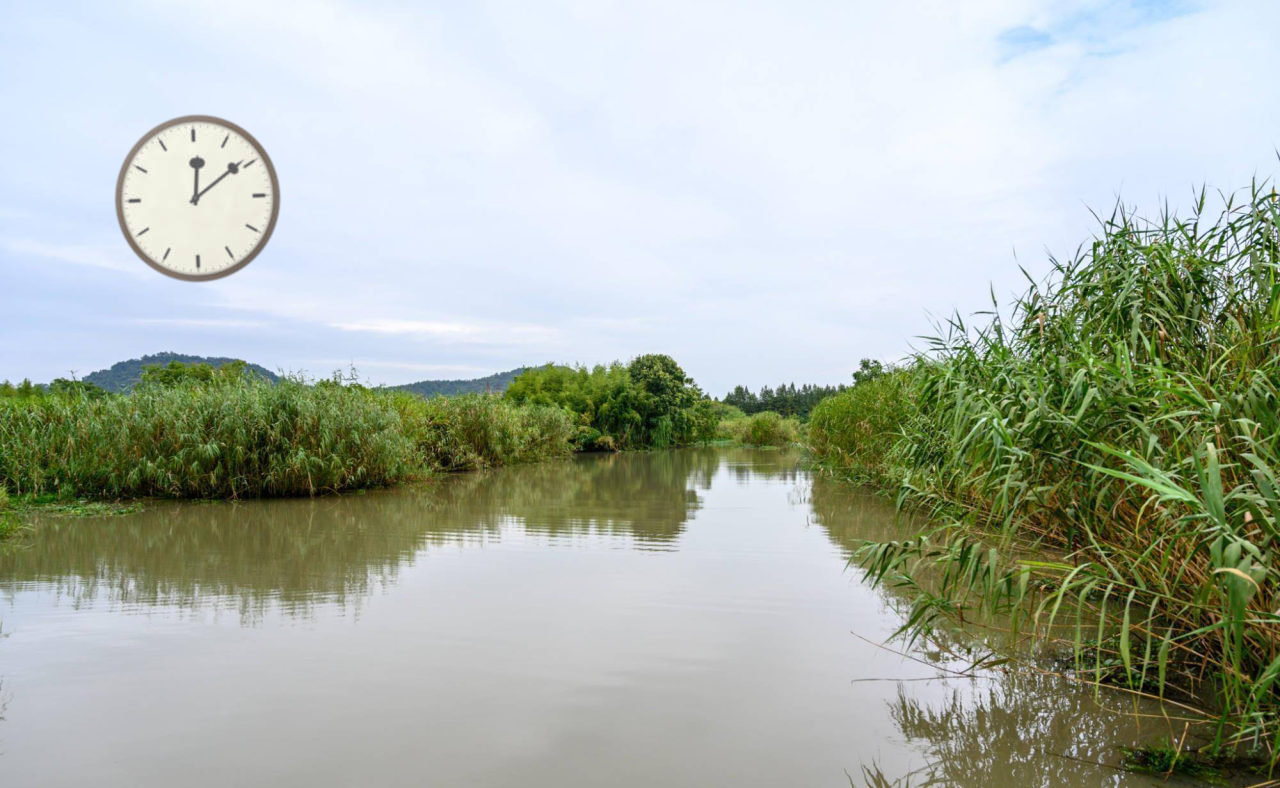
**12:09**
